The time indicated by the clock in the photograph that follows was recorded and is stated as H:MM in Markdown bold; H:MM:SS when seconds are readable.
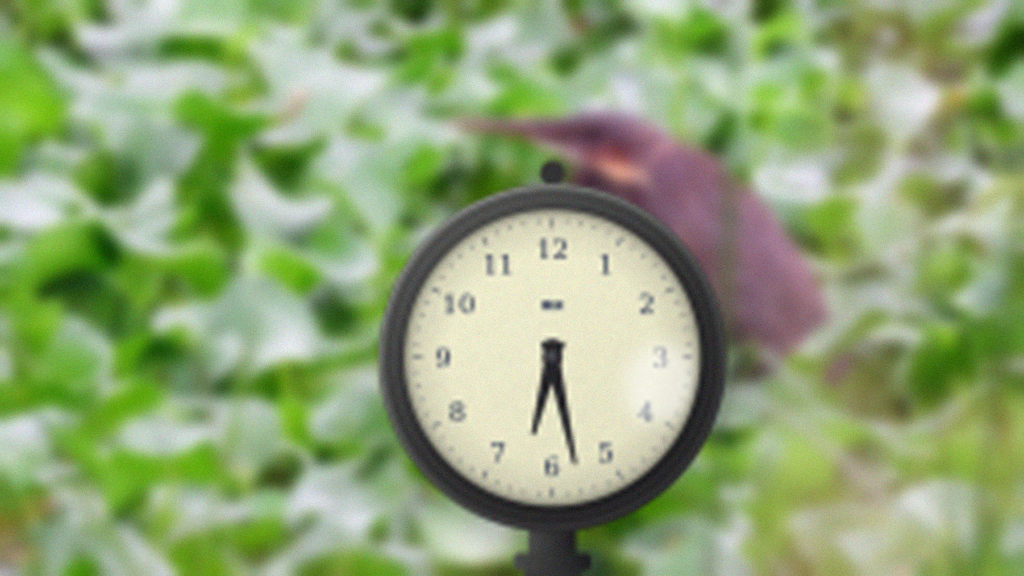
**6:28**
